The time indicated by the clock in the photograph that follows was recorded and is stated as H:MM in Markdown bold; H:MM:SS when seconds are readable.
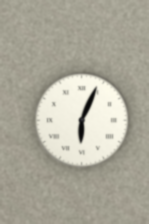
**6:04**
